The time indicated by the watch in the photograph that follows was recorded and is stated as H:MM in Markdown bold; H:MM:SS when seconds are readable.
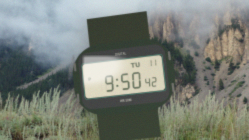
**9:50:42**
